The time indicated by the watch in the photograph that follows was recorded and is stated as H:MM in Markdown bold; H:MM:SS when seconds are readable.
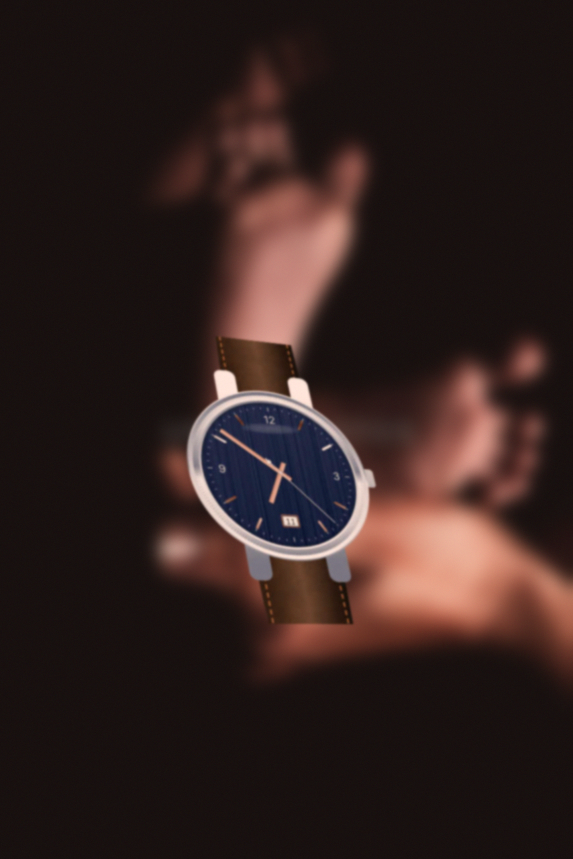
**6:51:23**
